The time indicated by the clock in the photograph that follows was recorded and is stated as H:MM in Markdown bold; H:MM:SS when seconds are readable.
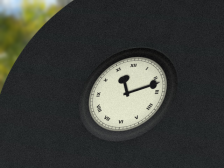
**11:12**
